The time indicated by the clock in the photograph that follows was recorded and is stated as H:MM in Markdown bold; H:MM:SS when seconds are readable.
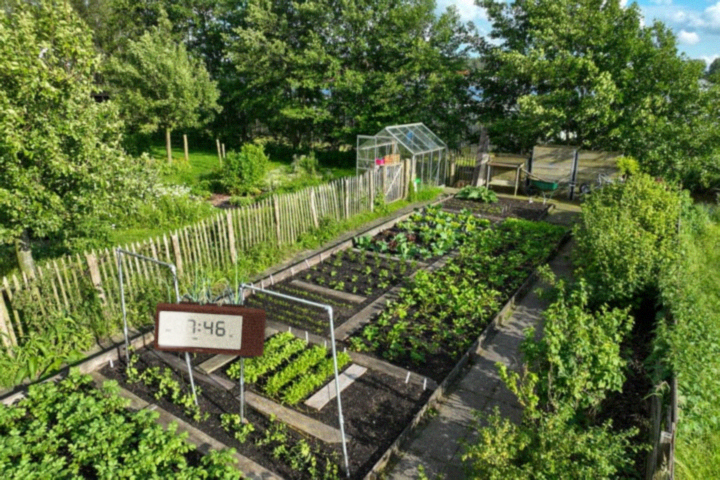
**7:46**
